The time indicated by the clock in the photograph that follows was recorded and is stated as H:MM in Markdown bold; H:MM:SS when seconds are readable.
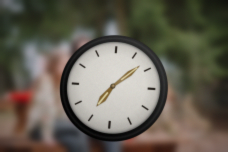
**7:08**
